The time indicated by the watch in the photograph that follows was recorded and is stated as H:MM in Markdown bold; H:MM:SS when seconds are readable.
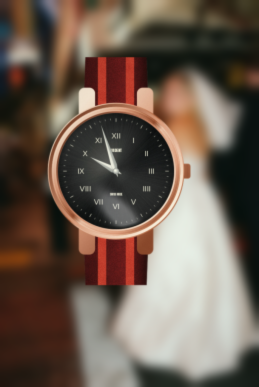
**9:57**
